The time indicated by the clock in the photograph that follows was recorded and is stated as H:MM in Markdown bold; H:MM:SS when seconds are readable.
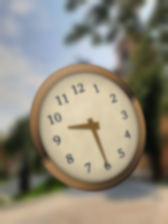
**9:30**
